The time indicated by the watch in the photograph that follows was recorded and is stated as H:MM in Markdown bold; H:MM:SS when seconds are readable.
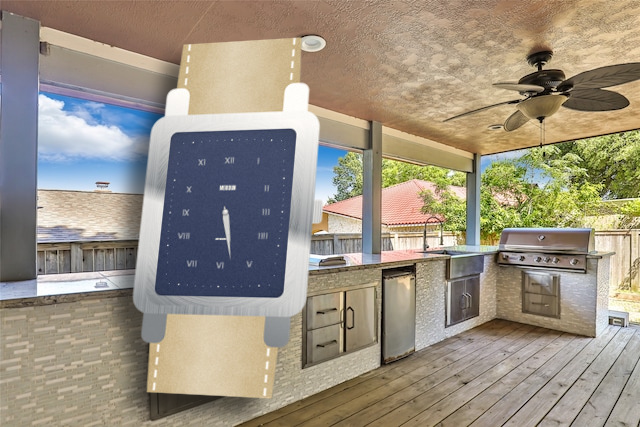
**5:28**
